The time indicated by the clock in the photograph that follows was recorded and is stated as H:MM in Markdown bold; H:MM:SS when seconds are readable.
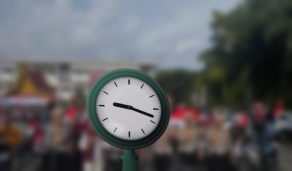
**9:18**
